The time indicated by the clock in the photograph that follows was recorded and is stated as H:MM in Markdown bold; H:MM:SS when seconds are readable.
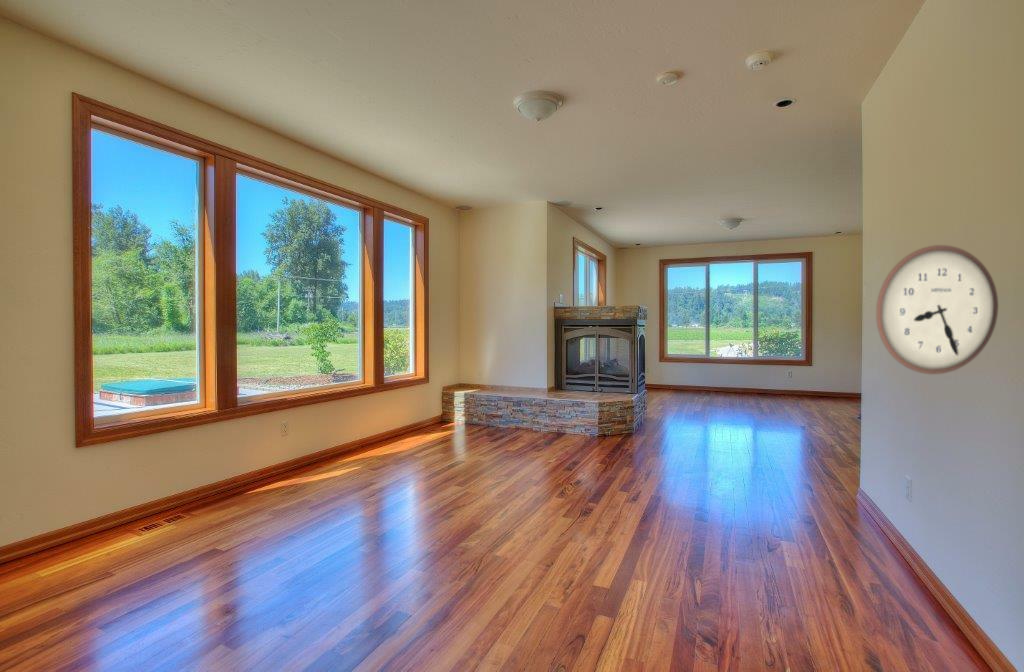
**8:26**
